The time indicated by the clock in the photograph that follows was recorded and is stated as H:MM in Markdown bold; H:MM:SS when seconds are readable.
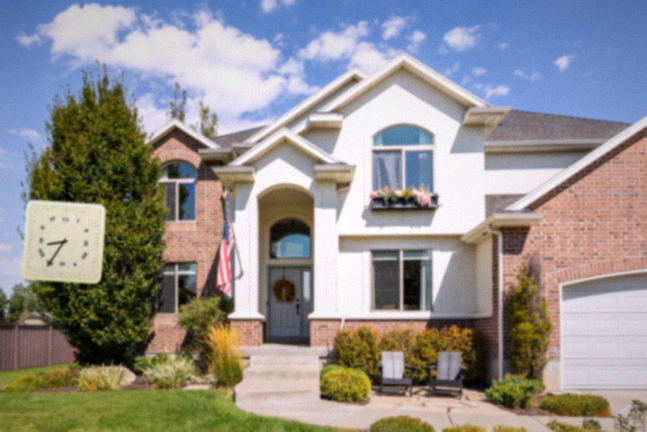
**8:35**
